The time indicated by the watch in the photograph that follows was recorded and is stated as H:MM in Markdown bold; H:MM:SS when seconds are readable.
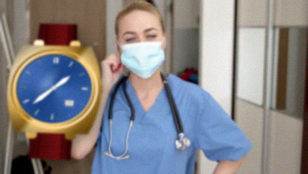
**1:38**
